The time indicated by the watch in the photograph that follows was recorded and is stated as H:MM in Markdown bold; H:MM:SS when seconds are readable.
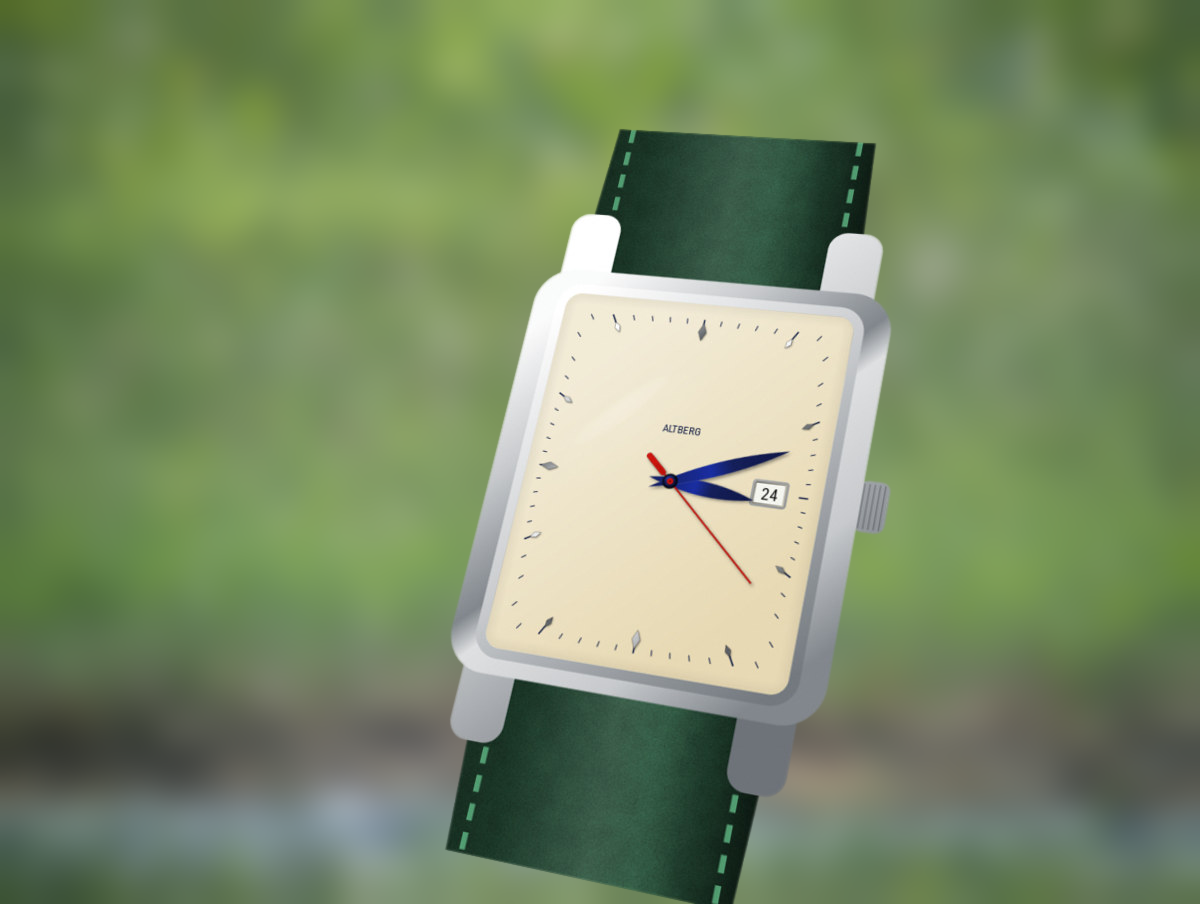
**3:11:22**
